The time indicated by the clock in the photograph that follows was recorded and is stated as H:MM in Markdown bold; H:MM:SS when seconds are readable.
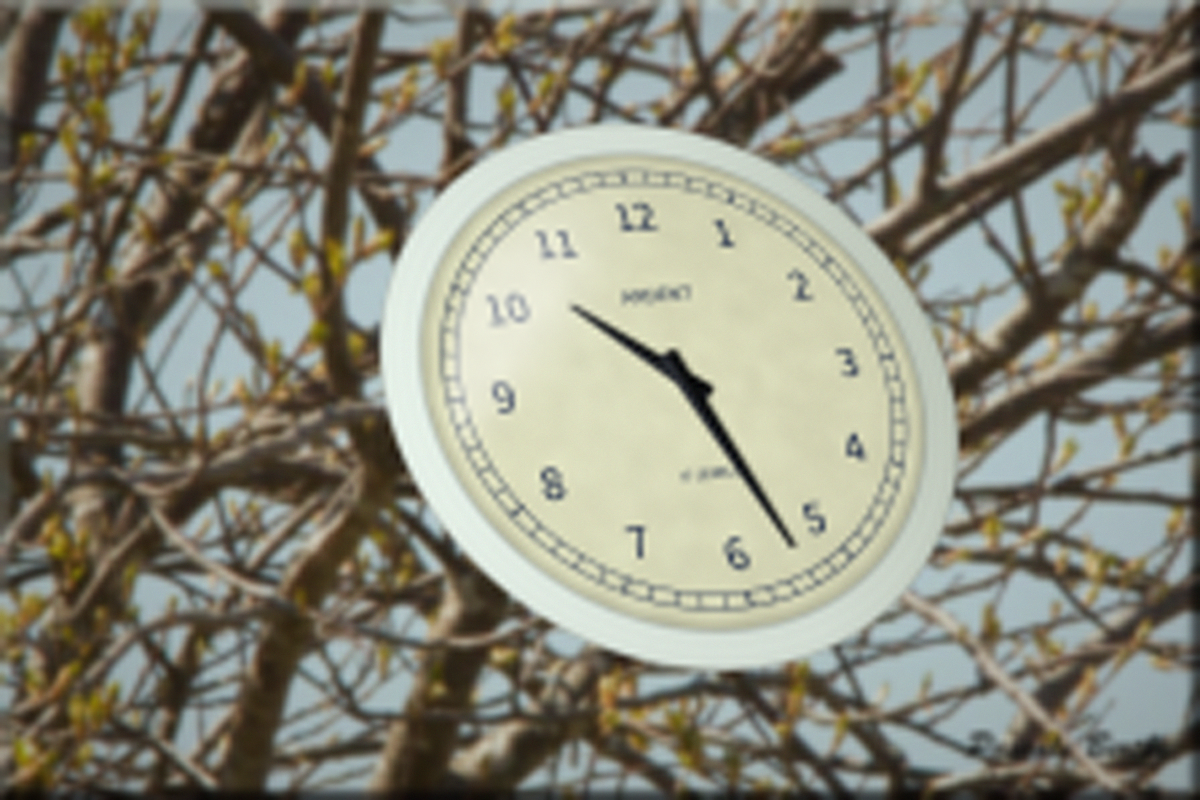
**10:27**
